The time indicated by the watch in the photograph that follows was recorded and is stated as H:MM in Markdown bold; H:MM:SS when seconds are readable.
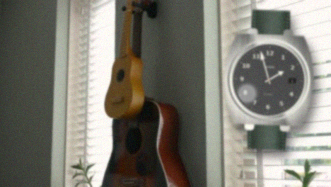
**1:57**
